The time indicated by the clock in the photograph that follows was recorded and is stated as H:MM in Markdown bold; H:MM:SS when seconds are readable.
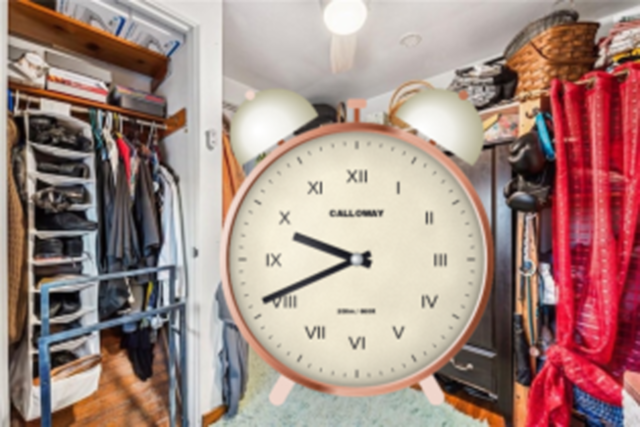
**9:41**
